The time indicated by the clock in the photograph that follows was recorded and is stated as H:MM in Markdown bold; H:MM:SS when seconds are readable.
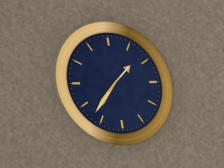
**1:37**
